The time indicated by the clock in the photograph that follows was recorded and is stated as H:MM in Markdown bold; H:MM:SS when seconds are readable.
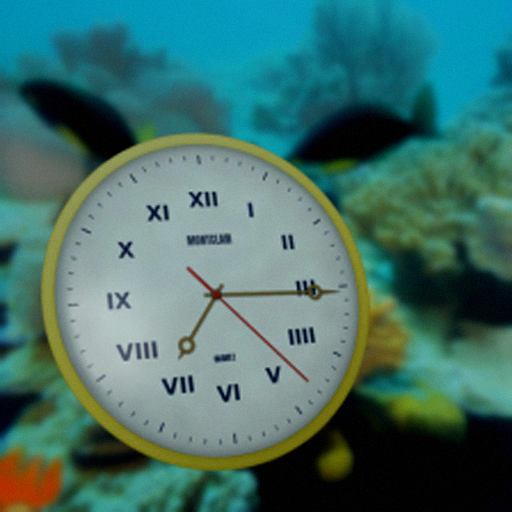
**7:15:23**
